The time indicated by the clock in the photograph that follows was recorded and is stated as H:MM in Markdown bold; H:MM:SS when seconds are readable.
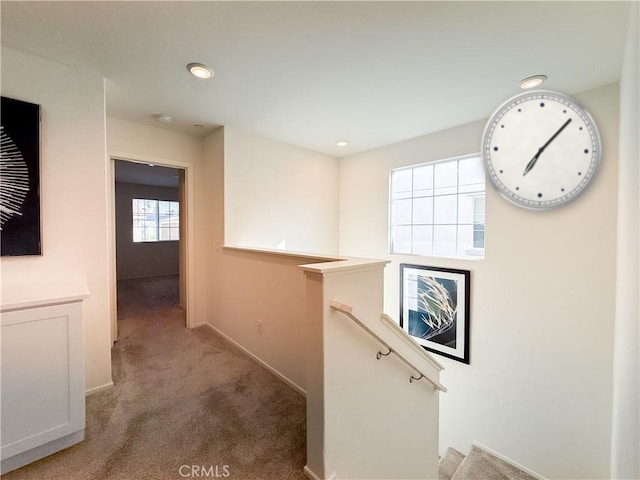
**7:07**
